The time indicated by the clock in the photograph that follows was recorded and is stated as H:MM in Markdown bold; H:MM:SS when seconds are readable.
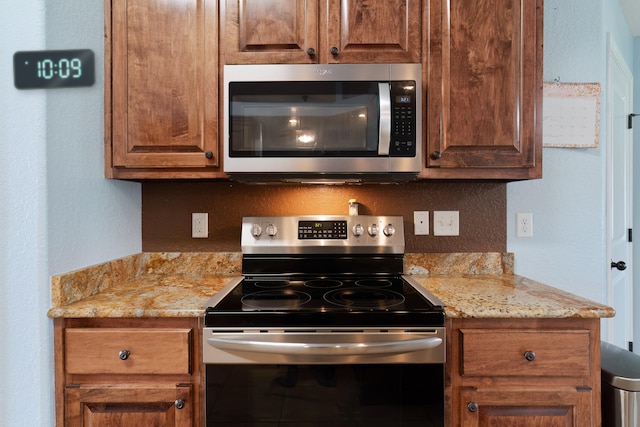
**10:09**
